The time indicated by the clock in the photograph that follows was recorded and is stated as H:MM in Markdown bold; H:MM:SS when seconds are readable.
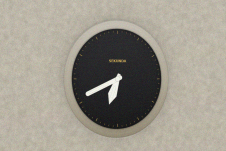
**6:41**
